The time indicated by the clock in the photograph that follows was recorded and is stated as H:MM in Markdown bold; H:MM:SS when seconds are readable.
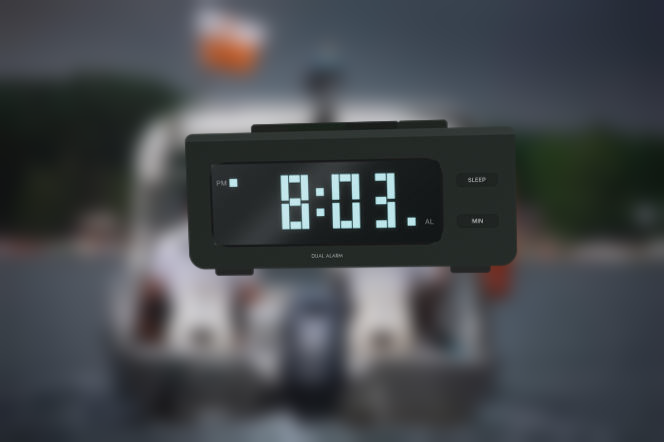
**8:03**
